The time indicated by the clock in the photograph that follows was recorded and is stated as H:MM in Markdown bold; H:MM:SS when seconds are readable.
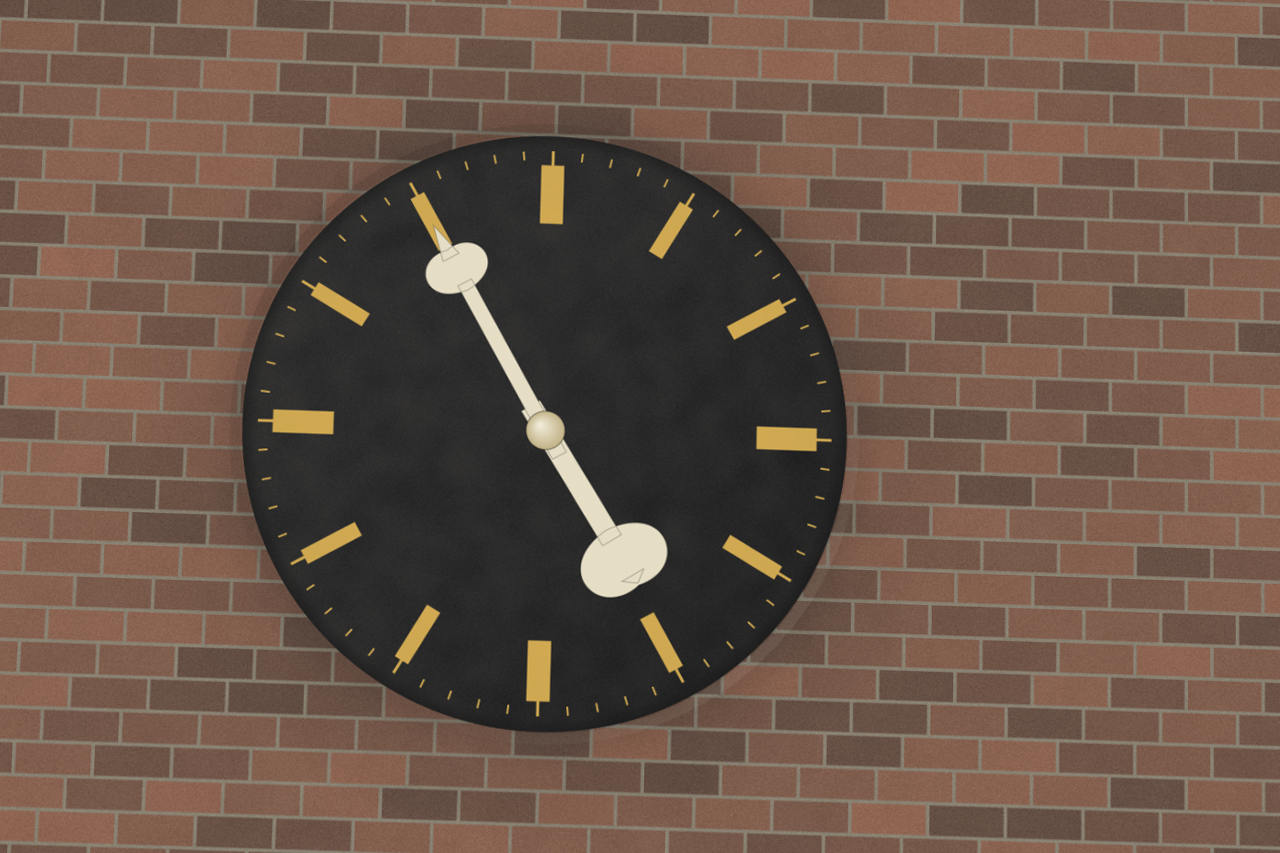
**4:55**
